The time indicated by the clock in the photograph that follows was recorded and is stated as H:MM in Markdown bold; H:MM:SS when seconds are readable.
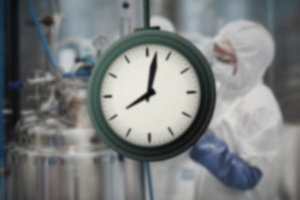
**8:02**
